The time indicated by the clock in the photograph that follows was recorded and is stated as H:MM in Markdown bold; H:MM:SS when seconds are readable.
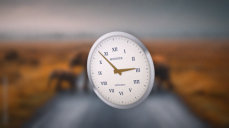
**2:53**
